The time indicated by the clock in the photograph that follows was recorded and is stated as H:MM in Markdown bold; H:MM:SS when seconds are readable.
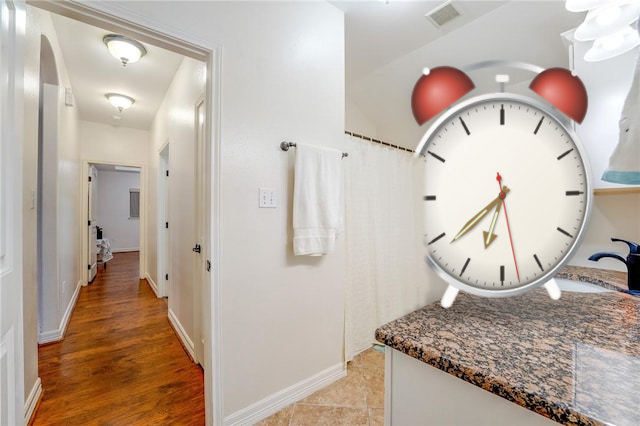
**6:38:28**
